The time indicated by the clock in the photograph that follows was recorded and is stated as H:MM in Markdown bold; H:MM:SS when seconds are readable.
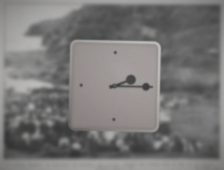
**2:15**
